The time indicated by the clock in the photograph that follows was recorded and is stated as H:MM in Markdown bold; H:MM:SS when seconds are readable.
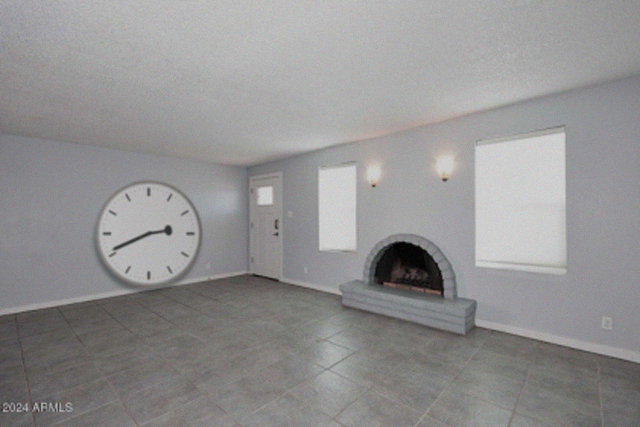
**2:41**
